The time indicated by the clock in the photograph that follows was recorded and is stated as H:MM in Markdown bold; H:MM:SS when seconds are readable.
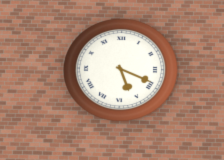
**5:19**
